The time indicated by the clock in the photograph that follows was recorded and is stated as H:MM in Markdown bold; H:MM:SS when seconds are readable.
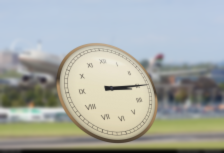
**3:15**
